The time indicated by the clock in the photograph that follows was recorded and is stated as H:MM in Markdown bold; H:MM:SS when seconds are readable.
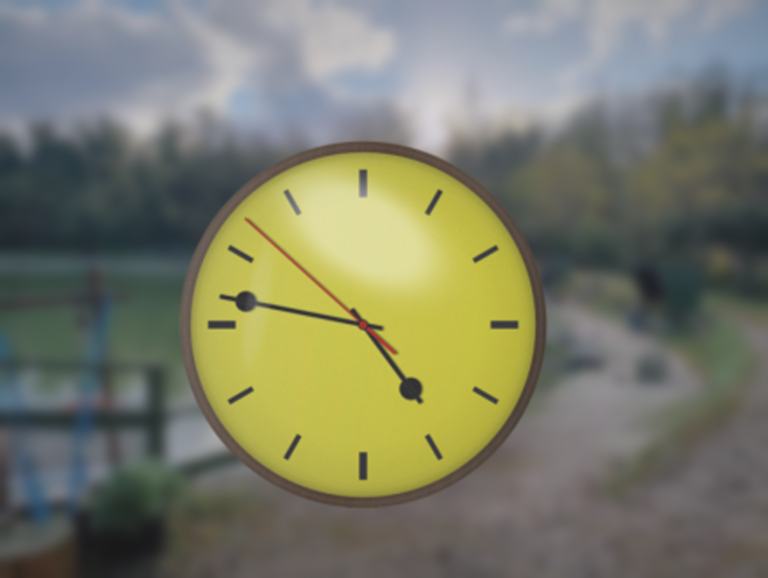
**4:46:52**
